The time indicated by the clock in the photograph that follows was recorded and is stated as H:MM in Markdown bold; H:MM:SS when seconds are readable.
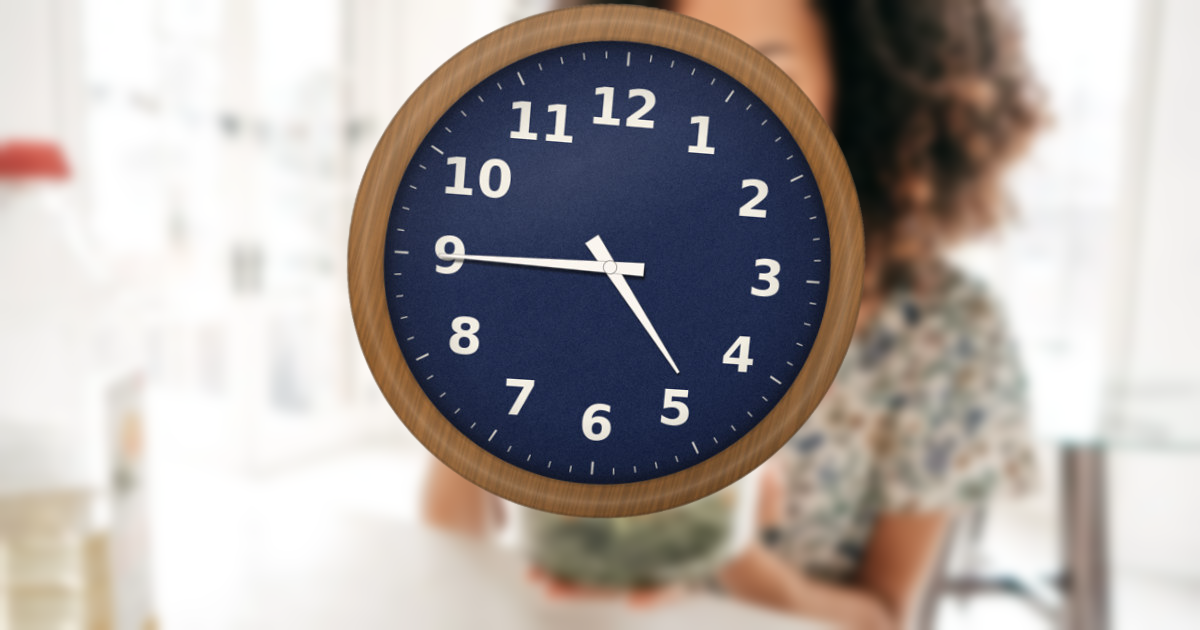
**4:45**
